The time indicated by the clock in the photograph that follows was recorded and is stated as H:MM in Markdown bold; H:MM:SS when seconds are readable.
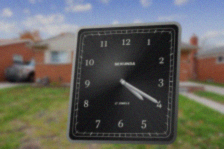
**4:20**
